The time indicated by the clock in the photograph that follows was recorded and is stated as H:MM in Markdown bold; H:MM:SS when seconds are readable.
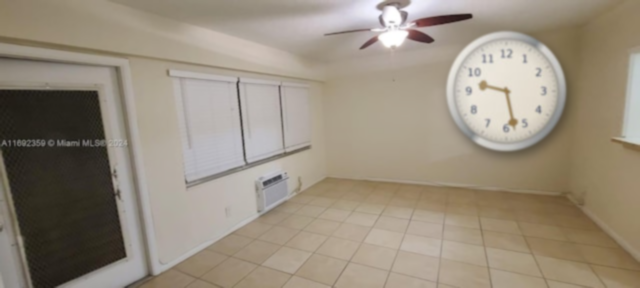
**9:28**
